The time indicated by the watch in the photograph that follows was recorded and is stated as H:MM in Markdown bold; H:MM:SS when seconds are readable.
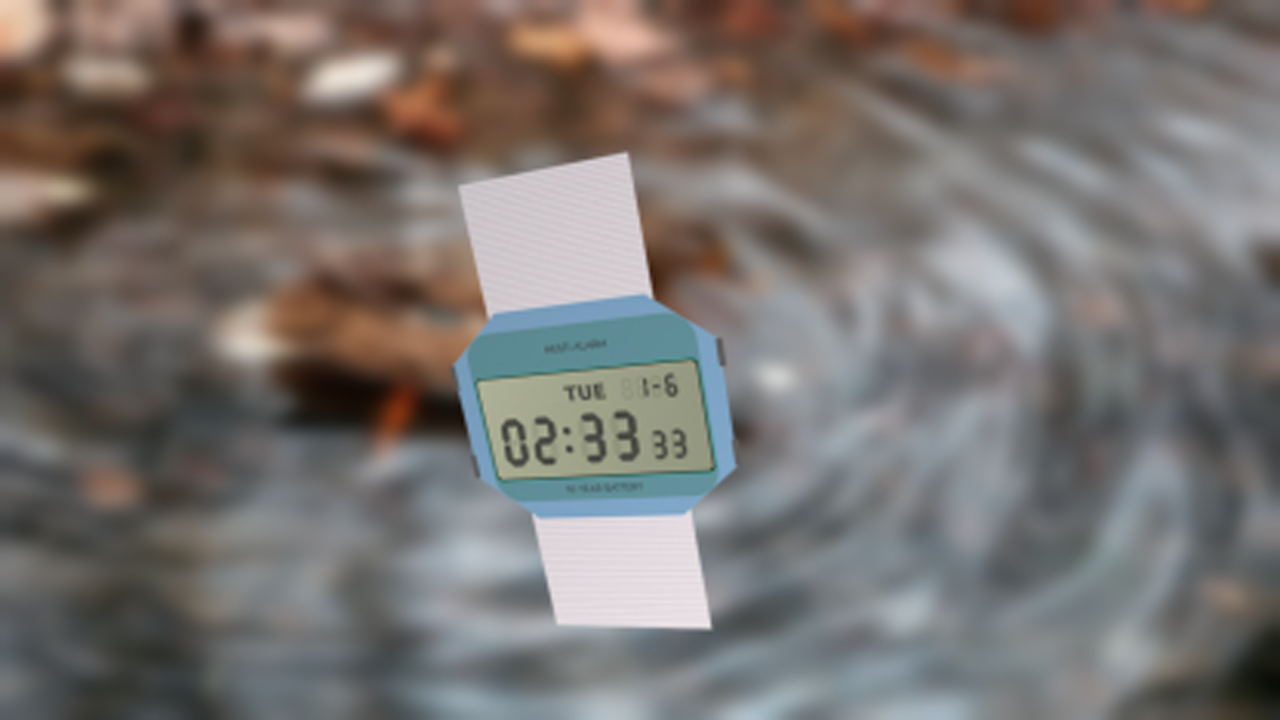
**2:33:33**
